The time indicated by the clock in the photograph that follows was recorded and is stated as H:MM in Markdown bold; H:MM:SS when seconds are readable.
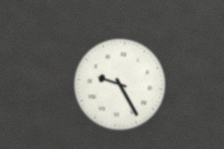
**9:24**
